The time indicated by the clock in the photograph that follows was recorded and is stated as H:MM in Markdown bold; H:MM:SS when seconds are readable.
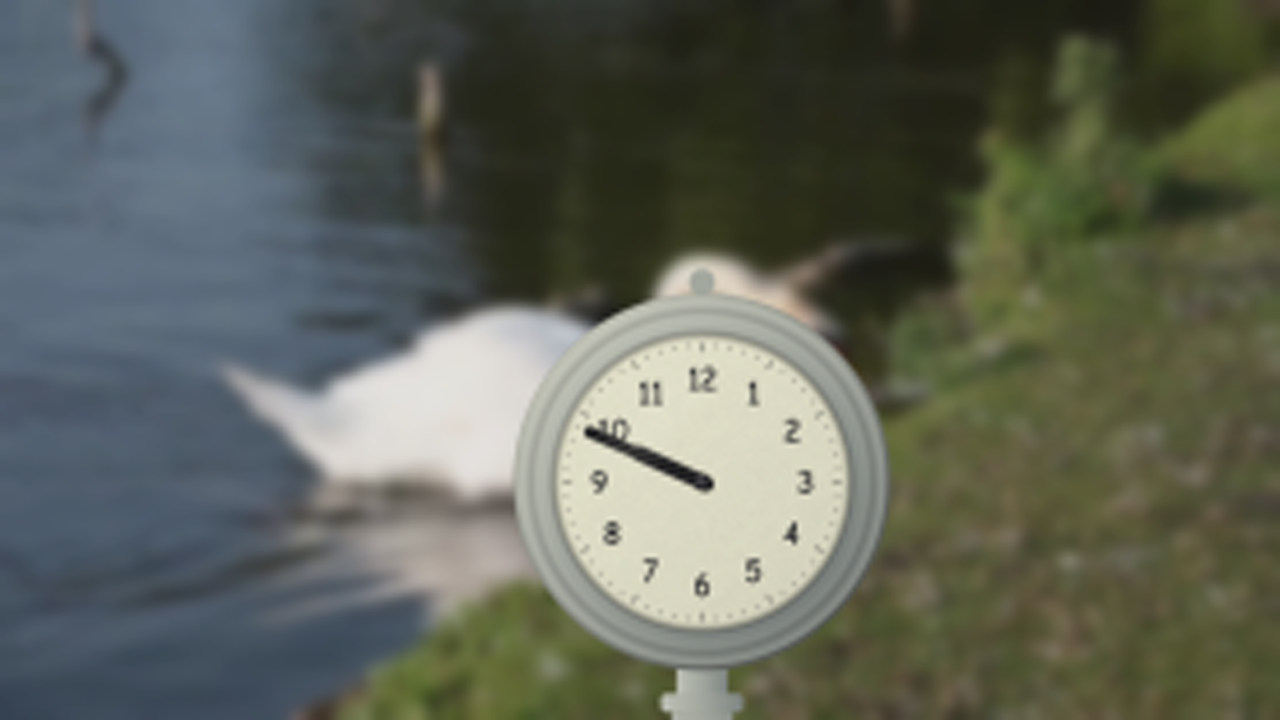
**9:49**
